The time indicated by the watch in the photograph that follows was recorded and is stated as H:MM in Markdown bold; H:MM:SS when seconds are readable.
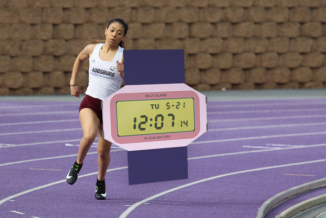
**12:07:14**
